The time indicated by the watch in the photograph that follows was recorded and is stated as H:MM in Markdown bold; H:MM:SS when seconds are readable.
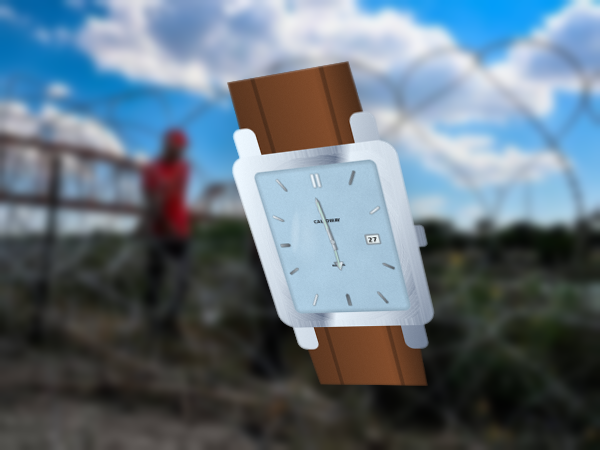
**5:59**
